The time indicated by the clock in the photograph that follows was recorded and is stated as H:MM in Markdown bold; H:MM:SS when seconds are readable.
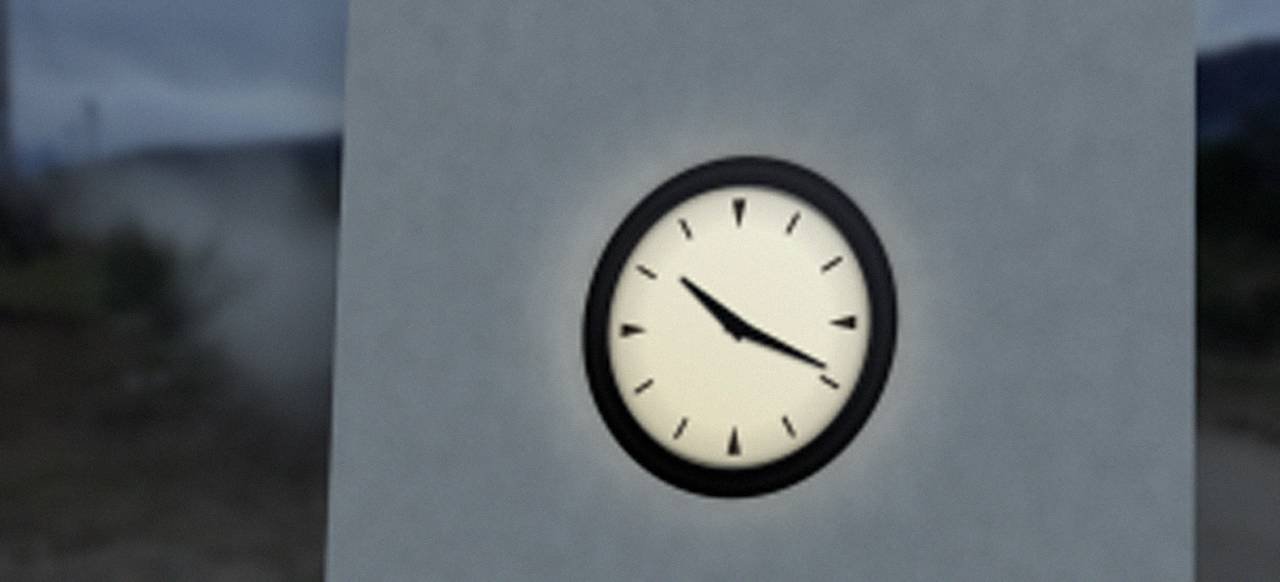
**10:19**
